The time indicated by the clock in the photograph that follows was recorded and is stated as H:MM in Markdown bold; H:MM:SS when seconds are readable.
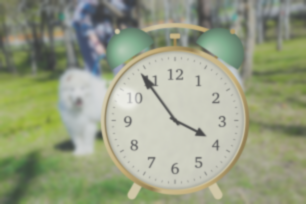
**3:54**
